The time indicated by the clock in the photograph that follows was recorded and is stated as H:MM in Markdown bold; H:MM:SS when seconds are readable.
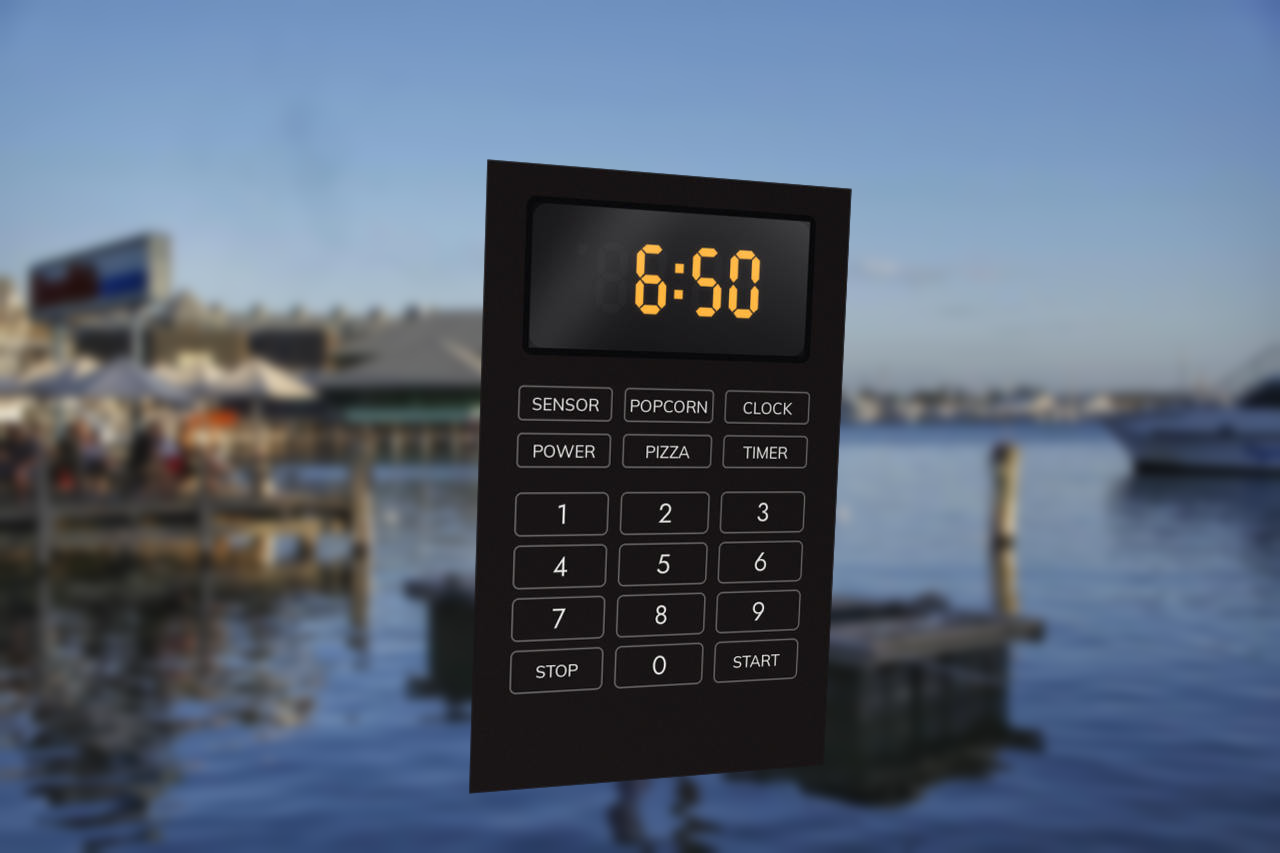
**6:50**
